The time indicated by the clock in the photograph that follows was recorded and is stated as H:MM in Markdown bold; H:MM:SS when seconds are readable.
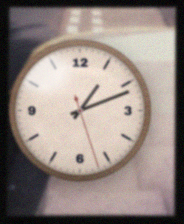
**1:11:27**
